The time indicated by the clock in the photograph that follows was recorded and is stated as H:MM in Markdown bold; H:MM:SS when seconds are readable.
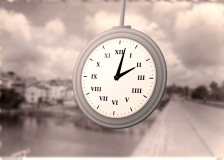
**2:02**
